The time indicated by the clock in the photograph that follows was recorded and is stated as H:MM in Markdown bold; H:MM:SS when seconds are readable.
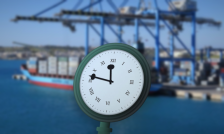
**11:47**
